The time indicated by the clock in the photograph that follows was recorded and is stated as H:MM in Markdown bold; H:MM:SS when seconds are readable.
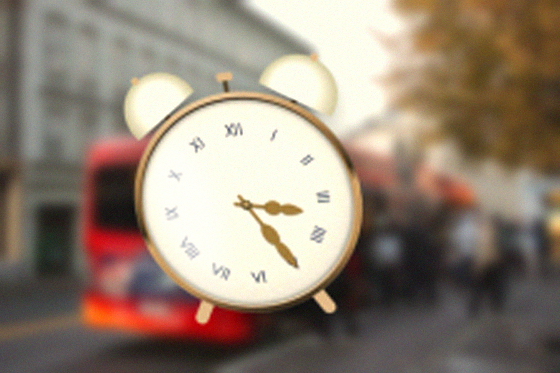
**3:25**
